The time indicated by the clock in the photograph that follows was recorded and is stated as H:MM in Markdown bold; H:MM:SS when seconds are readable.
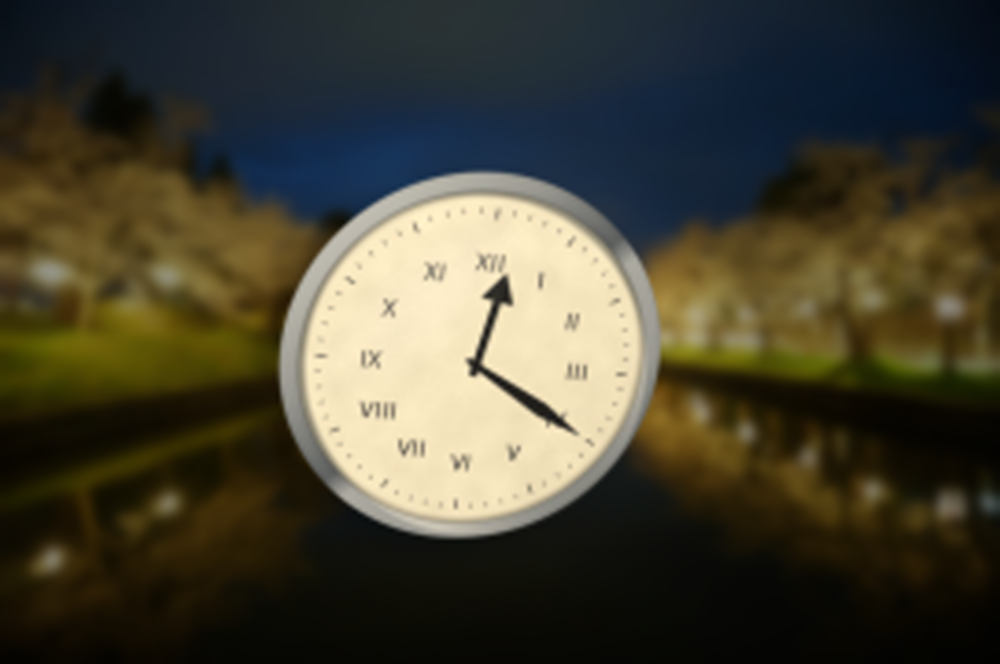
**12:20**
